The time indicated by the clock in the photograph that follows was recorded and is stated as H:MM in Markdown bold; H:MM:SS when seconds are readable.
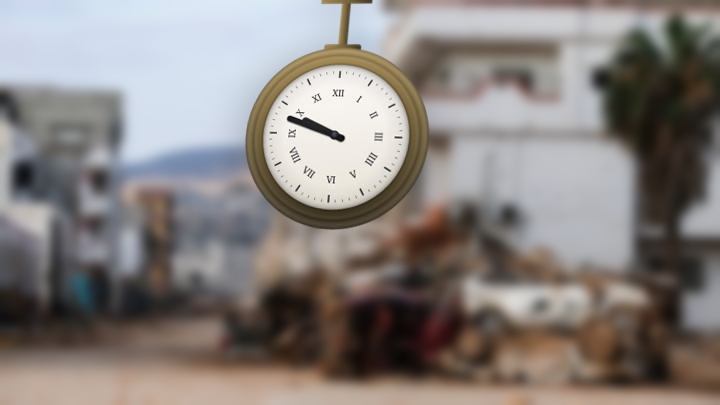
**9:48**
